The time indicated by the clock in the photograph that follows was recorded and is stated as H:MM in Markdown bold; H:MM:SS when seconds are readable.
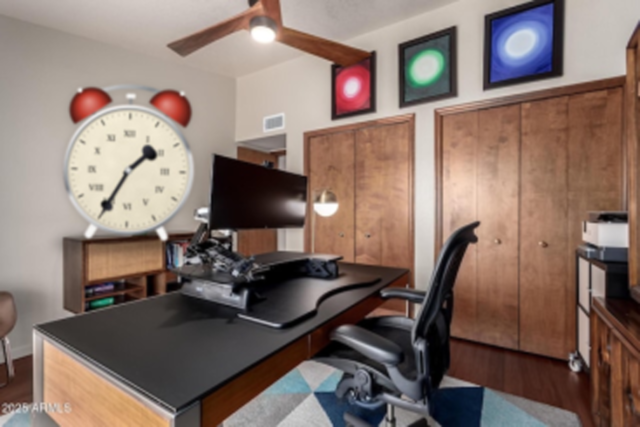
**1:35**
